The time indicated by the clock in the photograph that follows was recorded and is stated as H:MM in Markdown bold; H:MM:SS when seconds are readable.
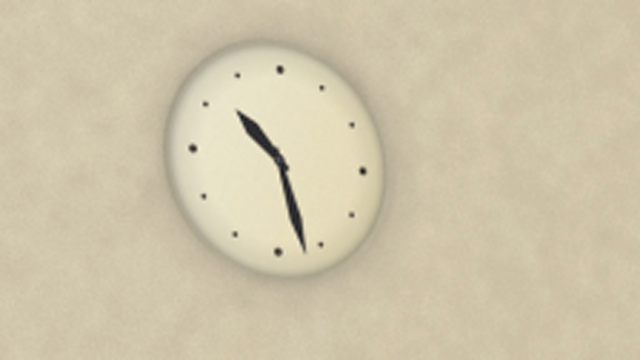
**10:27**
